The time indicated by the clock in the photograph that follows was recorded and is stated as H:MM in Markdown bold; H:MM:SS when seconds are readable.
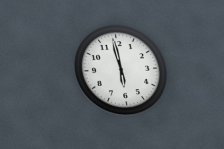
**5:59**
